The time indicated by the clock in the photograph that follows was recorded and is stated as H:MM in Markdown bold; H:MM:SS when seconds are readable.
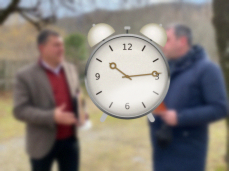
**10:14**
